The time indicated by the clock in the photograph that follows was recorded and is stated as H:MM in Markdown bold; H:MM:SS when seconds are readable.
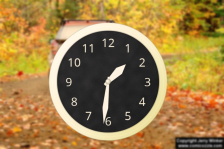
**1:31**
